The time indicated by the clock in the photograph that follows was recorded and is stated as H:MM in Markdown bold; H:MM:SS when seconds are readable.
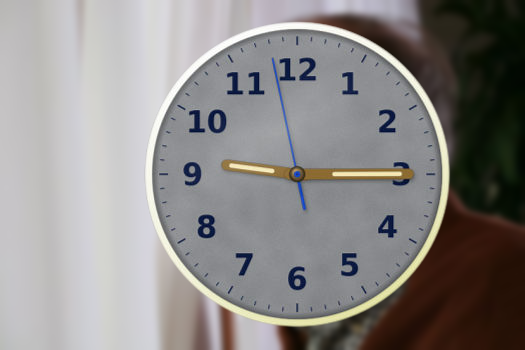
**9:14:58**
